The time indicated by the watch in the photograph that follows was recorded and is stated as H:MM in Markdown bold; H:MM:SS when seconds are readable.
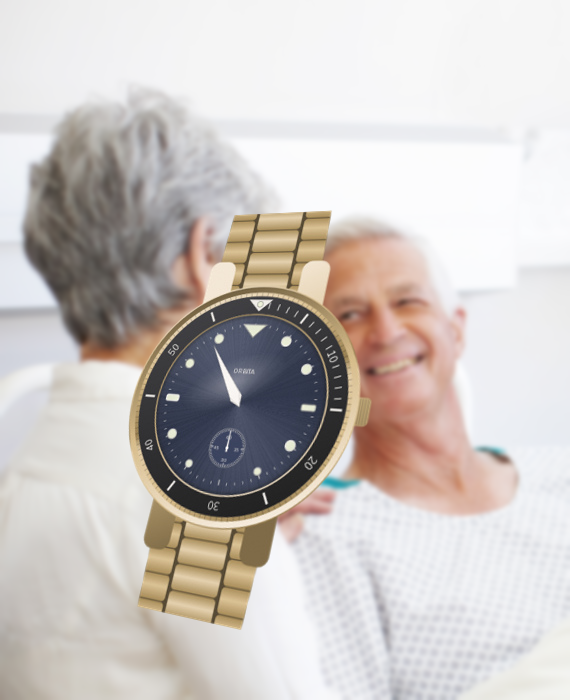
**10:54**
